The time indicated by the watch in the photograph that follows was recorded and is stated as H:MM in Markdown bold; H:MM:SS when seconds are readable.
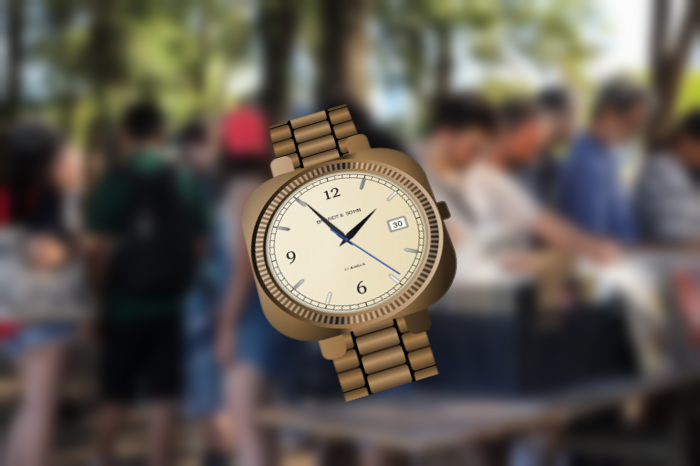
**1:55:24**
